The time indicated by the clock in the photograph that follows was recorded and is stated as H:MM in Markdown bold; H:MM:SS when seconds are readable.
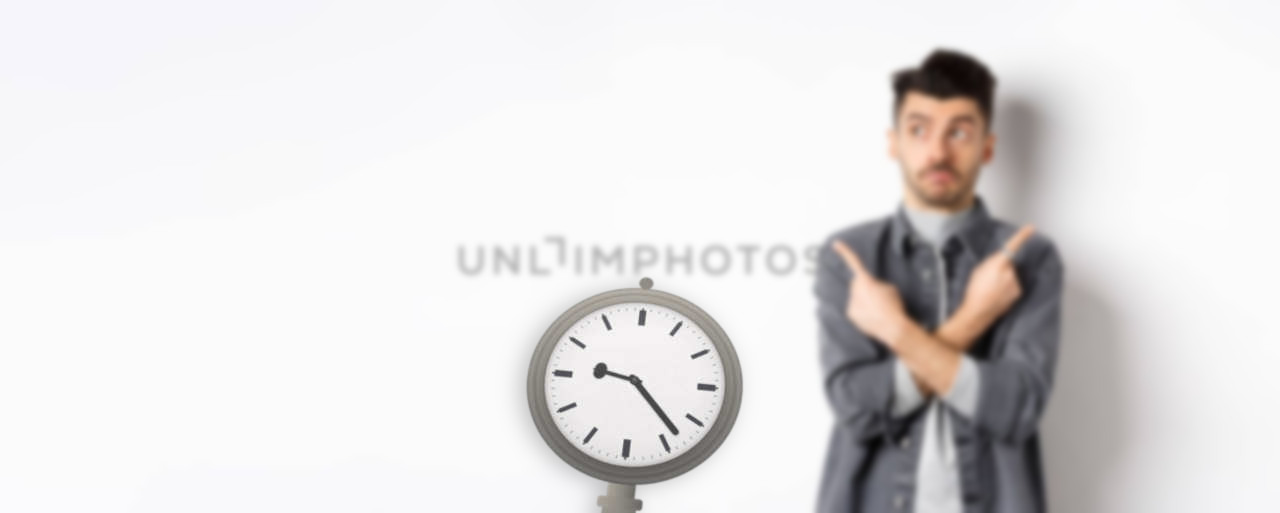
**9:23**
